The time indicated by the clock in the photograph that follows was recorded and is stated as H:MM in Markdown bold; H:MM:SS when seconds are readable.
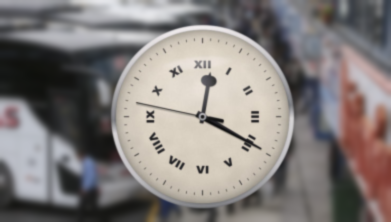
**12:19:47**
